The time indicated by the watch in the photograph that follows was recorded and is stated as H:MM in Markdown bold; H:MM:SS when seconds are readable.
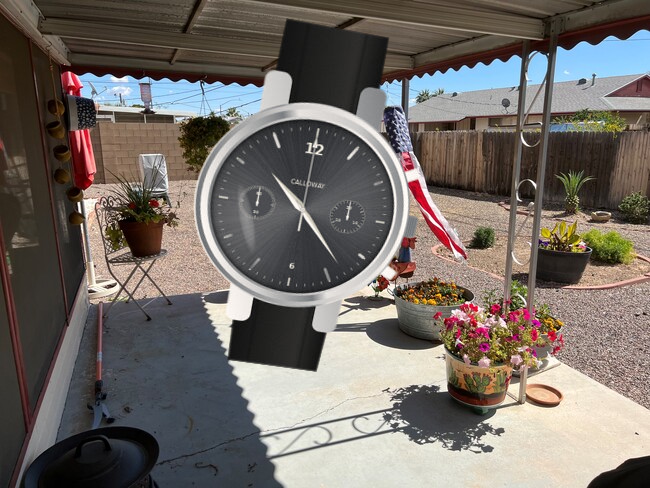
**10:23**
